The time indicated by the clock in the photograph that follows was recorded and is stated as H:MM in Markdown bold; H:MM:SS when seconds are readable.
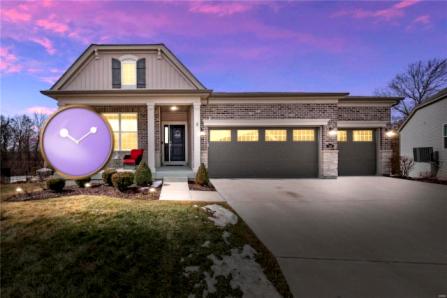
**10:09**
